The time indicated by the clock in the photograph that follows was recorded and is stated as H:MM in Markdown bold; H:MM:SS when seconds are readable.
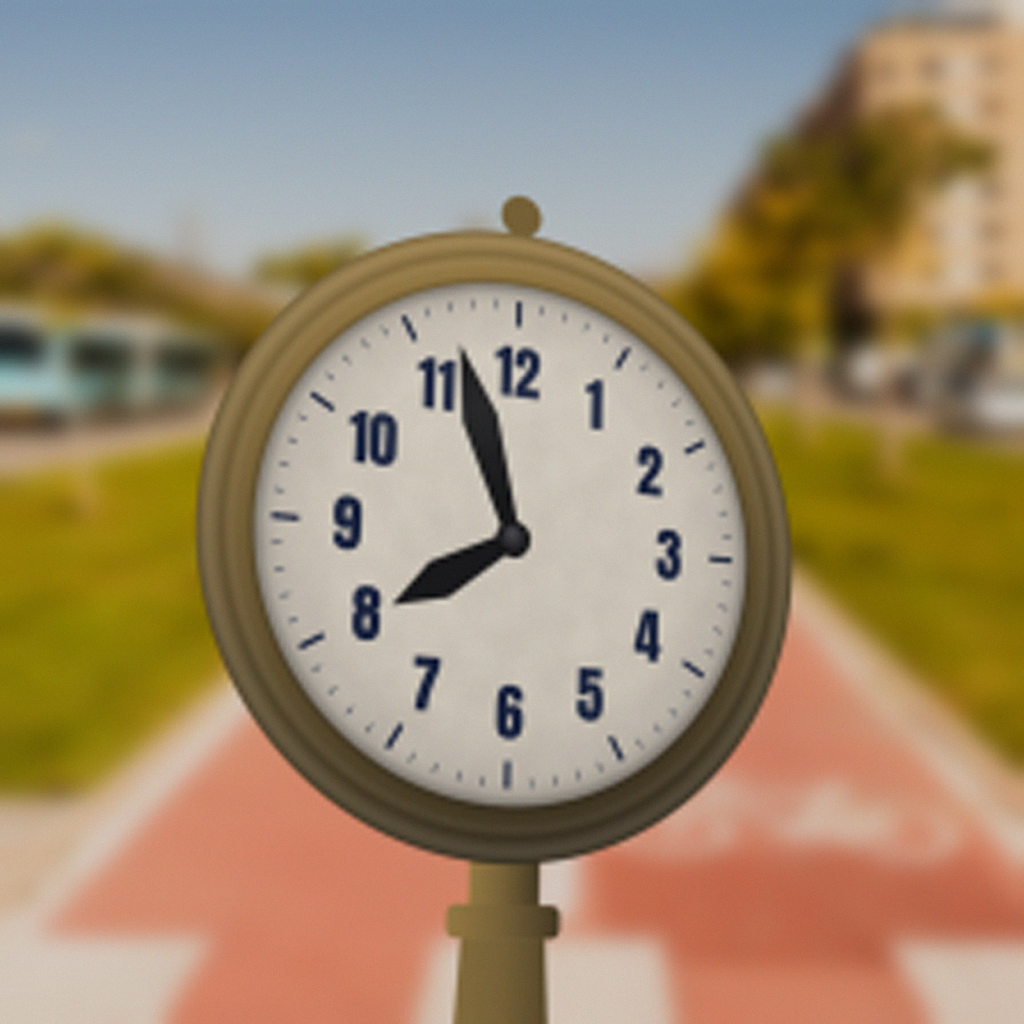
**7:57**
